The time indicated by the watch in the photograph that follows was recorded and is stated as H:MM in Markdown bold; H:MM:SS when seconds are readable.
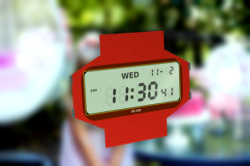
**11:30:41**
